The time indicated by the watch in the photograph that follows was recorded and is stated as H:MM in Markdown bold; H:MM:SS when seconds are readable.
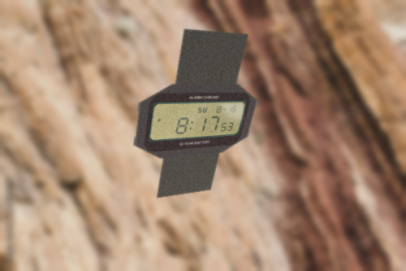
**8:17:53**
